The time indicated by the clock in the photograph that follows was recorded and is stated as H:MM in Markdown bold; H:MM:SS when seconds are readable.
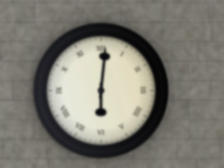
**6:01**
